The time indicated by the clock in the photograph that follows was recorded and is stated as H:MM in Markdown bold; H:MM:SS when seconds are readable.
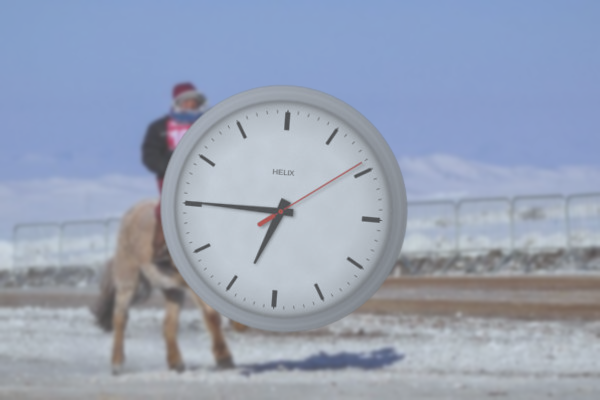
**6:45:09**
